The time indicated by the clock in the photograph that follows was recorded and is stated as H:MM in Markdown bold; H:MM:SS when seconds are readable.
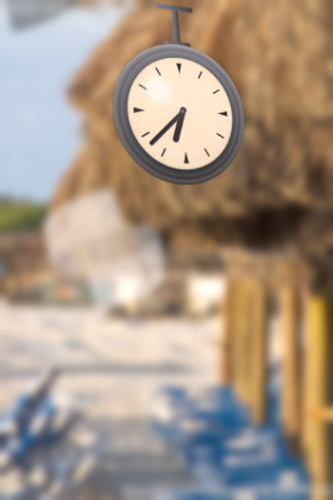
**6:38**
